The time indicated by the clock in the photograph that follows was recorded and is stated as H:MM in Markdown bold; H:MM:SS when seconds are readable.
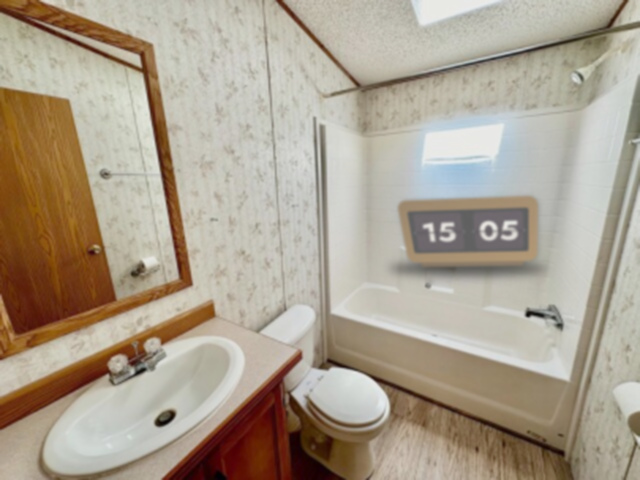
**15:05**
